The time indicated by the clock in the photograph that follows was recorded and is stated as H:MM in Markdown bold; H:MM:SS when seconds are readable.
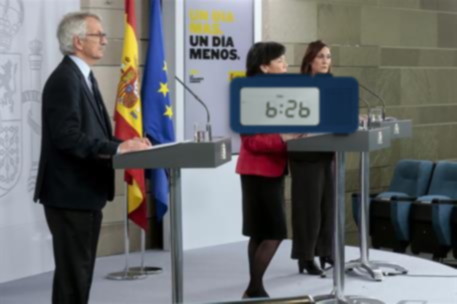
**6:26**
